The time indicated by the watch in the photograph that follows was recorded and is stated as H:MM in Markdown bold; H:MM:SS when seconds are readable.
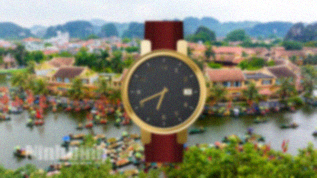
**6:41**
